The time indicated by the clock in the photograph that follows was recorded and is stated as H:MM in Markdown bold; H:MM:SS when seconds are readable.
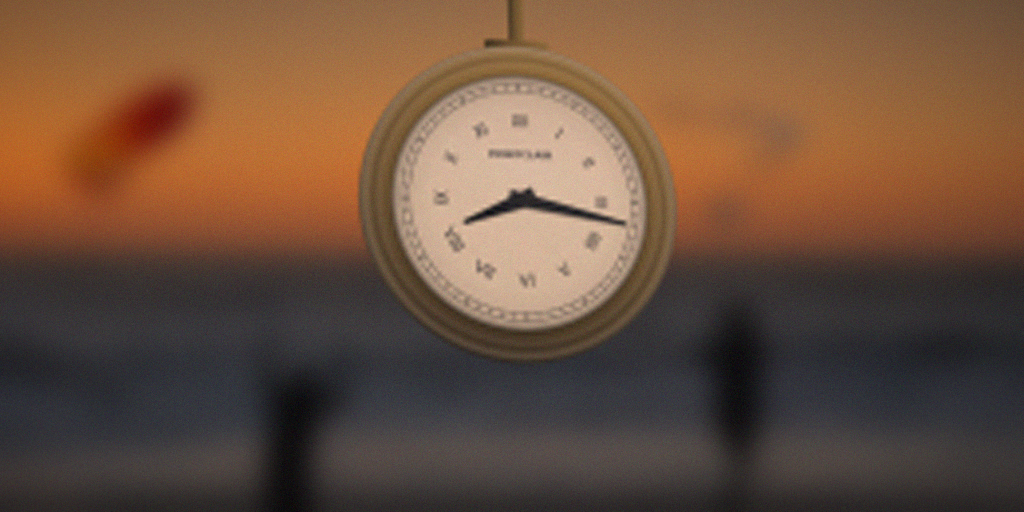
**8:17**
